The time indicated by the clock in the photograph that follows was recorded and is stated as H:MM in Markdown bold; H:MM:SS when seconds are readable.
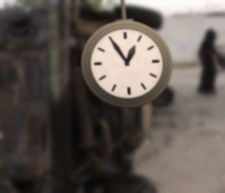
**12:55**
